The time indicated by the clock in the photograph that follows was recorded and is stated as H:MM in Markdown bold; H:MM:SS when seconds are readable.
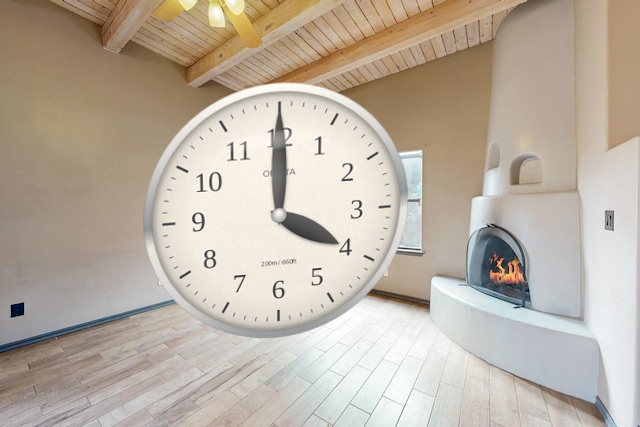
**4:00**
